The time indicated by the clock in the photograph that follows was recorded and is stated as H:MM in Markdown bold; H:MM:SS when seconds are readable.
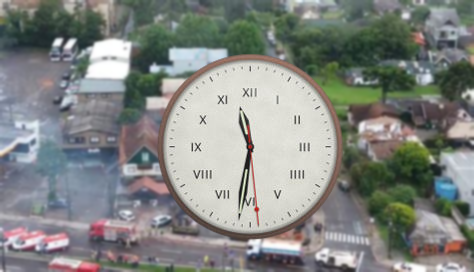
**11:31:29**
